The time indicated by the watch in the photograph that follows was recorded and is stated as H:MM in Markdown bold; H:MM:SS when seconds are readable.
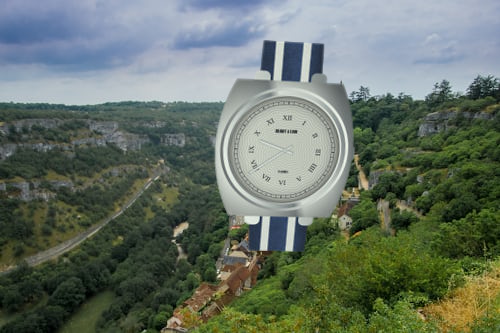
**9:39**
